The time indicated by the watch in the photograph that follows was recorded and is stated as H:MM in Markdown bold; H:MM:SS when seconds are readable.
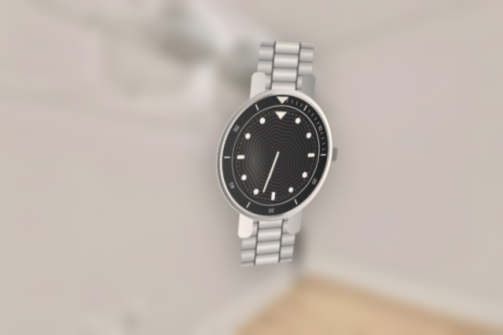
**6:33**
